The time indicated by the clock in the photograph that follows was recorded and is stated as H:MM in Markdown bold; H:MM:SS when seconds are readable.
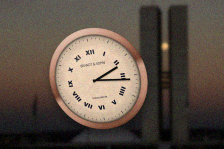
**2:16**
